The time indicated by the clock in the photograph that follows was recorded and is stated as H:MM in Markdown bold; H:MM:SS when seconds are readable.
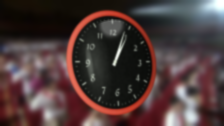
**1:04**
